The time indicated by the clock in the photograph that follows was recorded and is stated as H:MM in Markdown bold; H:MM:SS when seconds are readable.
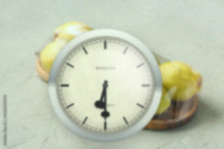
**6:30**
